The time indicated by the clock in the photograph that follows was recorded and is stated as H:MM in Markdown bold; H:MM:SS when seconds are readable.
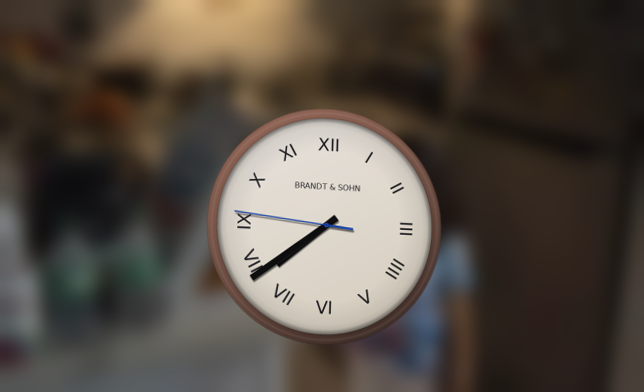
**7:38:46**
